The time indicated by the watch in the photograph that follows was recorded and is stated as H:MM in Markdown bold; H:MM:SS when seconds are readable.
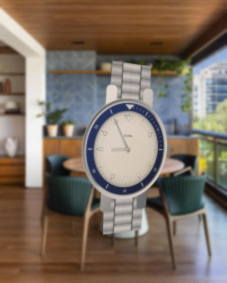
**8:55**
